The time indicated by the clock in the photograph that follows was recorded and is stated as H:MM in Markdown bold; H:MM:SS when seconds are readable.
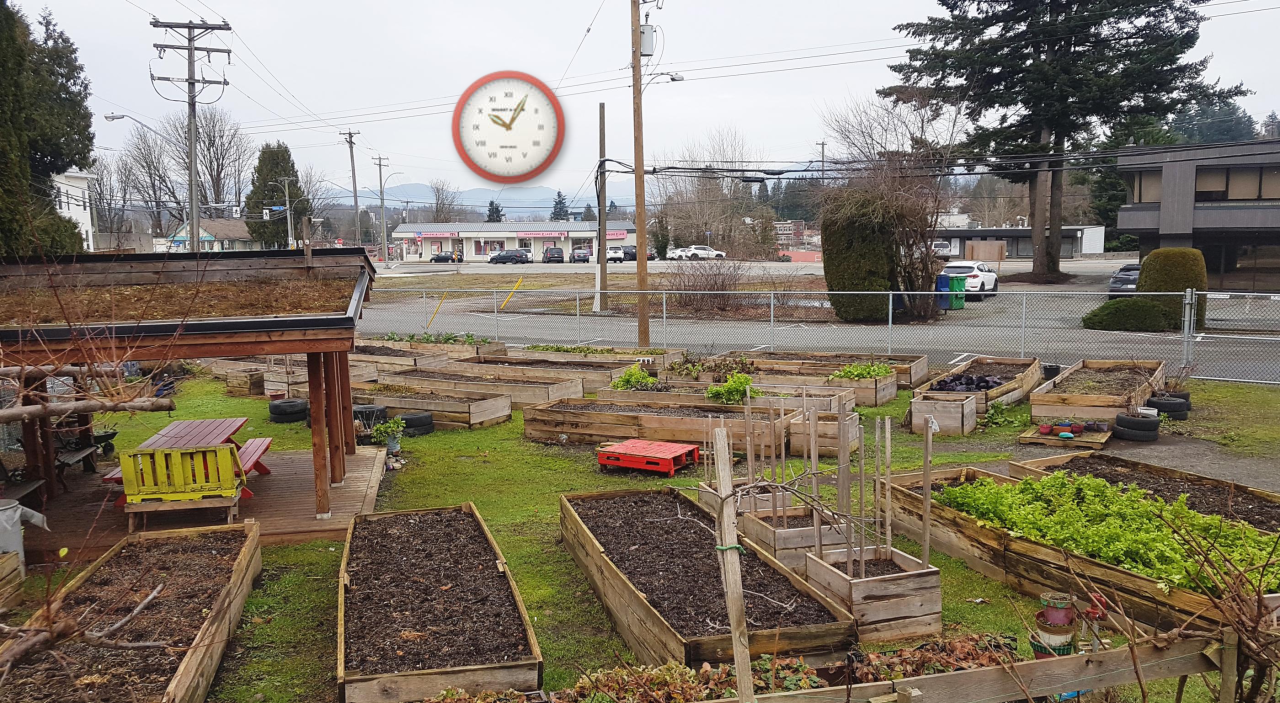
**10:05**
